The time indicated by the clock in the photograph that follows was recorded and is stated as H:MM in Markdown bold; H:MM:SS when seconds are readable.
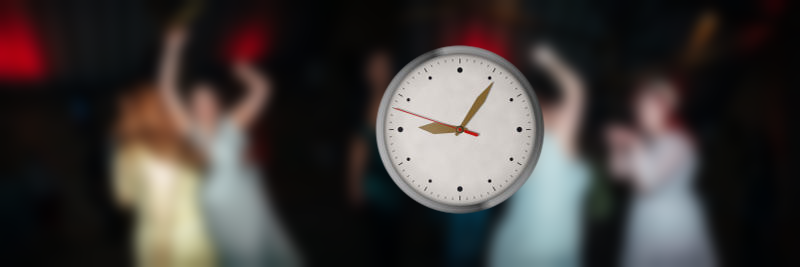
**9:05:48**
